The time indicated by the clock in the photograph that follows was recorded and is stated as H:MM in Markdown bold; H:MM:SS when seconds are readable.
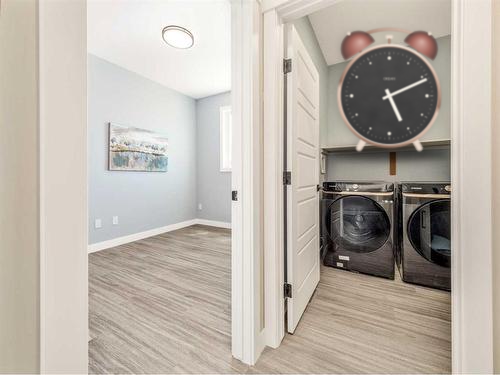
**5:11**
